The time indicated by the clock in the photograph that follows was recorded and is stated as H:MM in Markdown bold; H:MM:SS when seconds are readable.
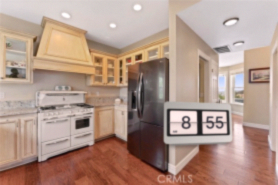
**8:55**
